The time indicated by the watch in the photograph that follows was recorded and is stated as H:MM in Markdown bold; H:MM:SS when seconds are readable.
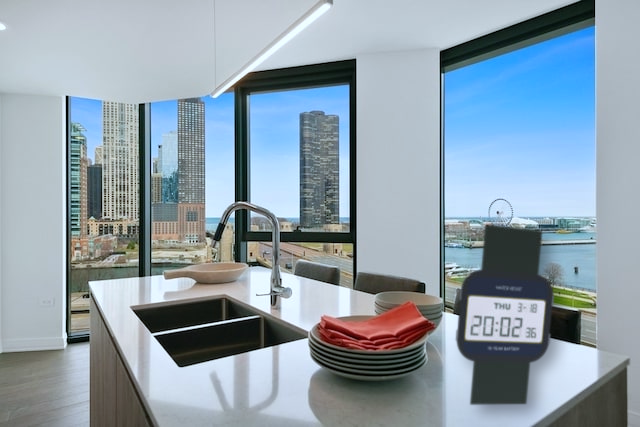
**20:02:36**
